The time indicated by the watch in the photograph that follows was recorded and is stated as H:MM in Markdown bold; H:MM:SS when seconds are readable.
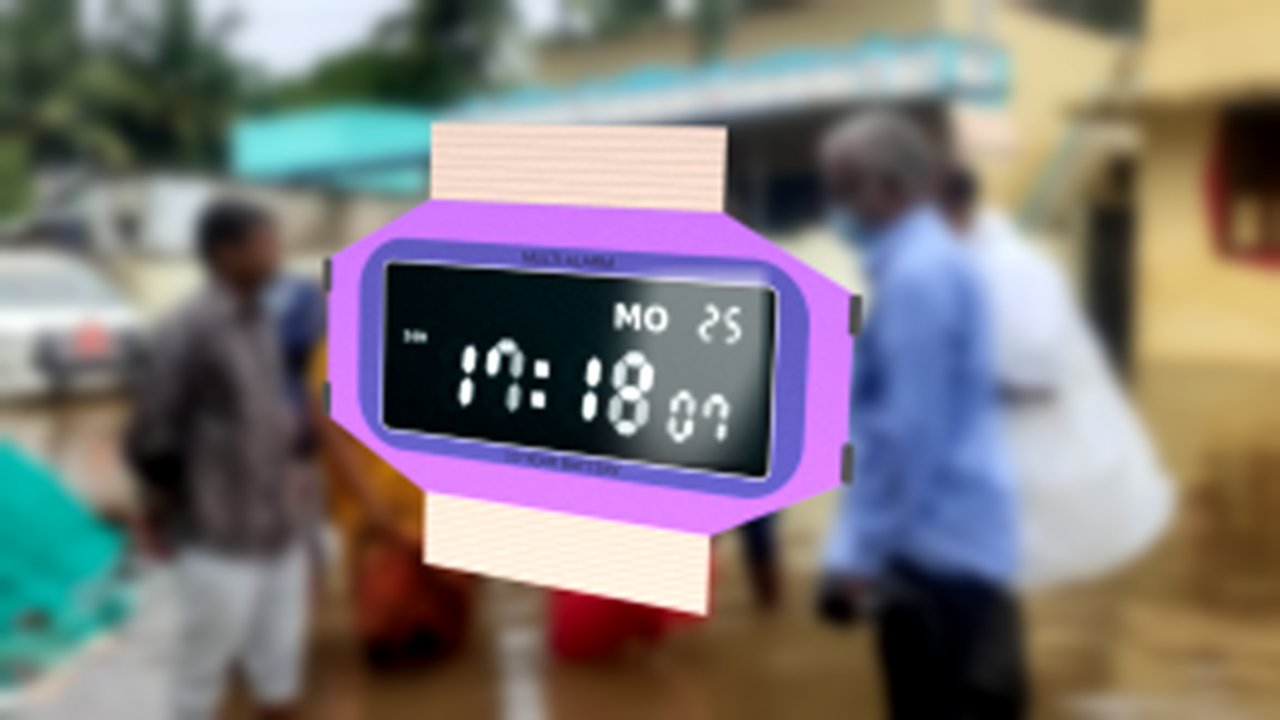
**17:18:07**
